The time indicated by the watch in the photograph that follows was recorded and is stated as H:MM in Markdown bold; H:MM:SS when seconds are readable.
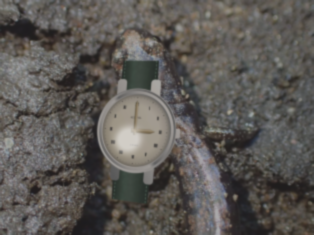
**3:00**
